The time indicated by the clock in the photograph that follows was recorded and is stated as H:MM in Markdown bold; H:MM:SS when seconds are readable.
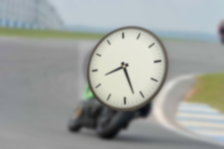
**8:27**
